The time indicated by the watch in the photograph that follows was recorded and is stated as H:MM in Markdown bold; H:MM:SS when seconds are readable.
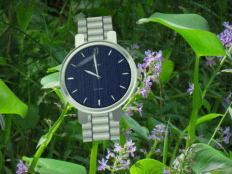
**9:59**
